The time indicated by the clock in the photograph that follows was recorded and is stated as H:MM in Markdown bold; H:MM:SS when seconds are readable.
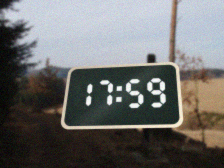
**17:59**
